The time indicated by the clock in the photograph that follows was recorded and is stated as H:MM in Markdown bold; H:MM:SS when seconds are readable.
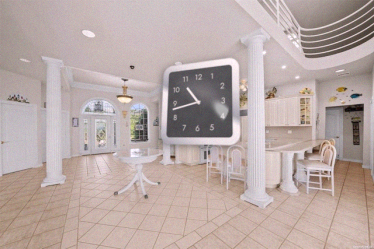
**10:43**
